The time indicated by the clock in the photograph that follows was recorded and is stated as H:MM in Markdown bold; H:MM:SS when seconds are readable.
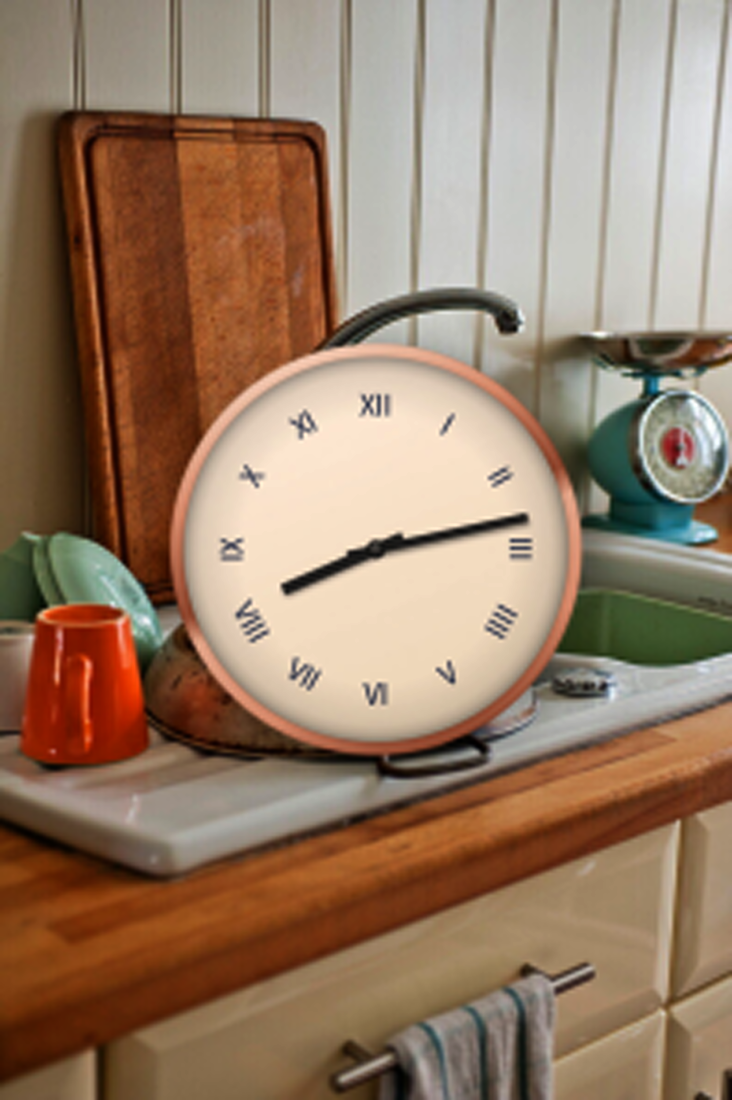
**8:13**
